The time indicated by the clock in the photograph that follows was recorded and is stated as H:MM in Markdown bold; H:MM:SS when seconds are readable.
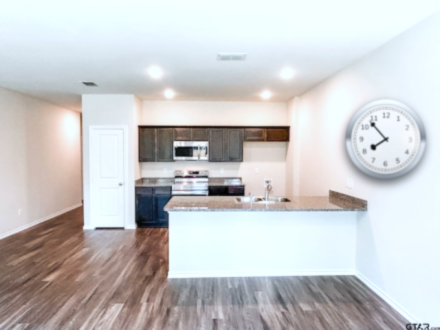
**7:53**
